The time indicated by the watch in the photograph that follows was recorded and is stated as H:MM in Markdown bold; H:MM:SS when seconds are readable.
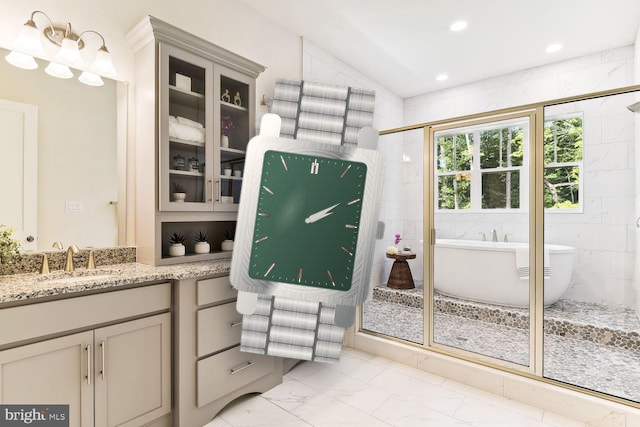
**2:09**
